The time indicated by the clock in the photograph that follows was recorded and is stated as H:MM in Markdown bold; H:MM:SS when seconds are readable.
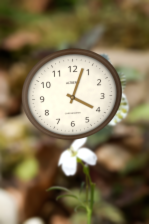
**4:03**
